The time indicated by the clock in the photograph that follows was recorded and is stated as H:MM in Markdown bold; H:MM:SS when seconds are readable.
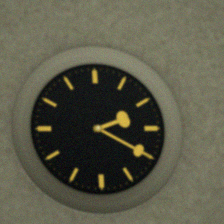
**2:20**
